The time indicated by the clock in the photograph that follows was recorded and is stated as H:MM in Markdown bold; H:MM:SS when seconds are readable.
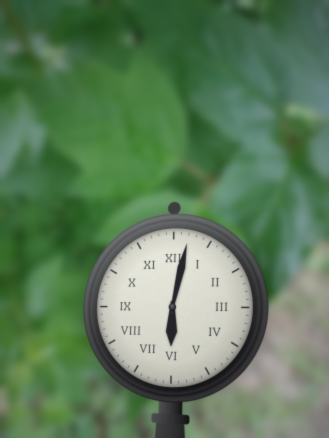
**6:02**
